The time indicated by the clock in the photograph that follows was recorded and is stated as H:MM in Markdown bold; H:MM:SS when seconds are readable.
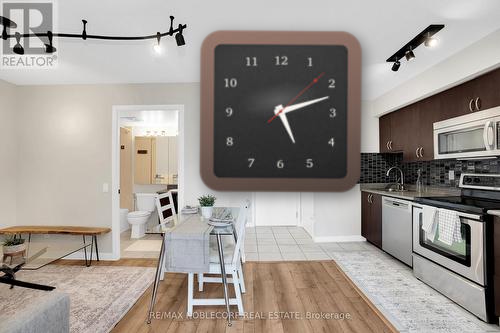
**5:12:08**
